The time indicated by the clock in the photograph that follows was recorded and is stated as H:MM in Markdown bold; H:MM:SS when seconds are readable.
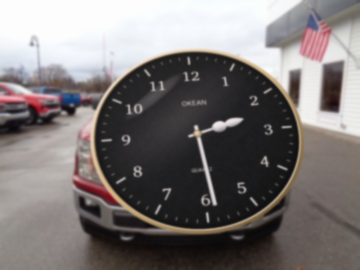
**2:29**
